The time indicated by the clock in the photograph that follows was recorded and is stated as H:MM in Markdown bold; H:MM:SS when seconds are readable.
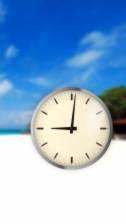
**9:01**
